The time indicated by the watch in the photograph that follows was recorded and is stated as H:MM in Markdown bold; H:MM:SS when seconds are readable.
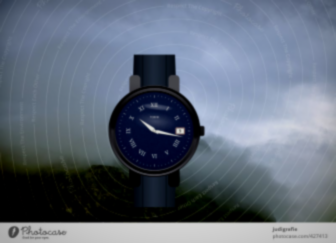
**10:17**
